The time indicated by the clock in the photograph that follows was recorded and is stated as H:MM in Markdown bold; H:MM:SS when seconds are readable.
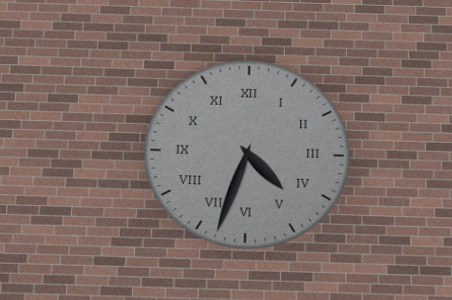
**4:33**
